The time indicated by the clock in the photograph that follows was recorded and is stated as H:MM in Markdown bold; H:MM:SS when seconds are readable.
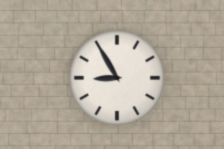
**8:55**
